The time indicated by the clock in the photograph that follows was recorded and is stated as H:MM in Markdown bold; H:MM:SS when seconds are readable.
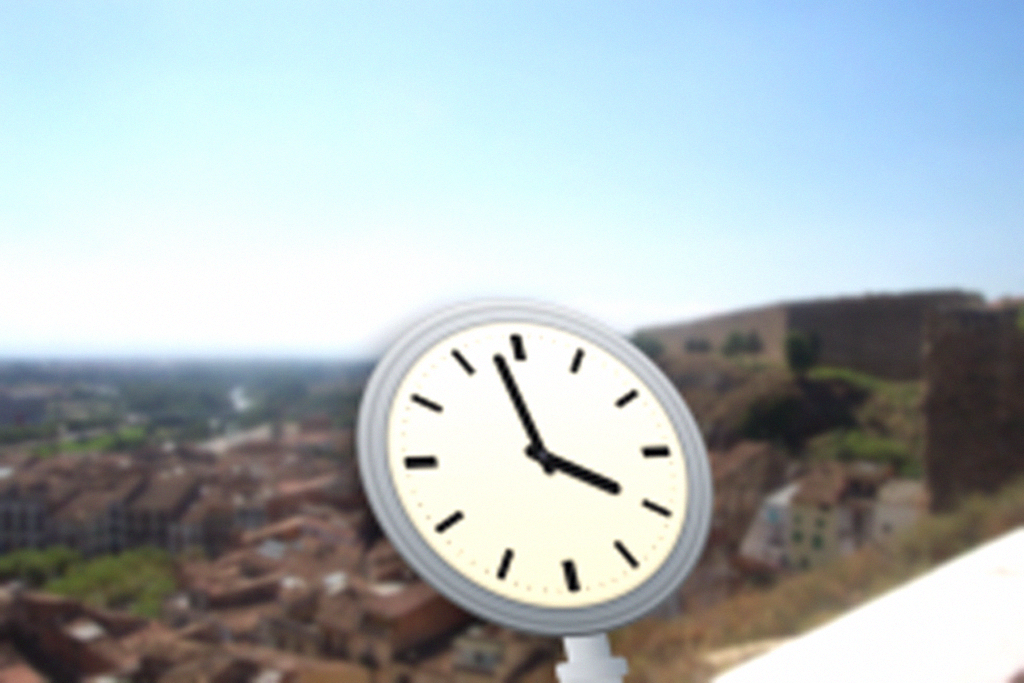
**3:58**
